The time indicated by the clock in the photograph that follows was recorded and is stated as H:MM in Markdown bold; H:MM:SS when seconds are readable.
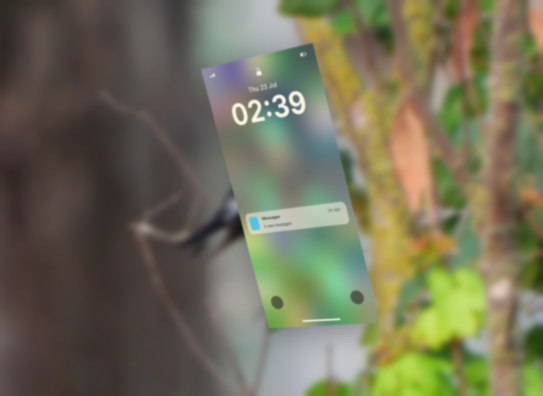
**2:39**
